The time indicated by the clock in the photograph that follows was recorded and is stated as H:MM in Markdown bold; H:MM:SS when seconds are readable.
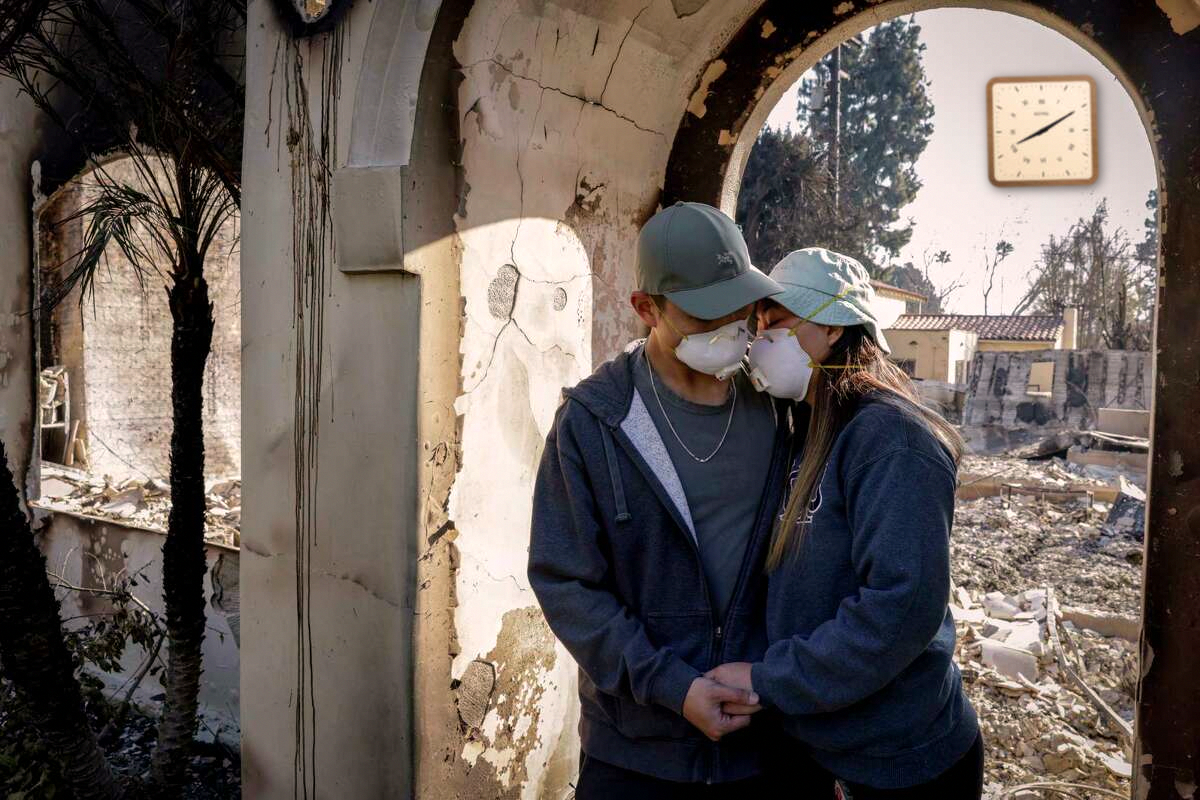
**8:10**
